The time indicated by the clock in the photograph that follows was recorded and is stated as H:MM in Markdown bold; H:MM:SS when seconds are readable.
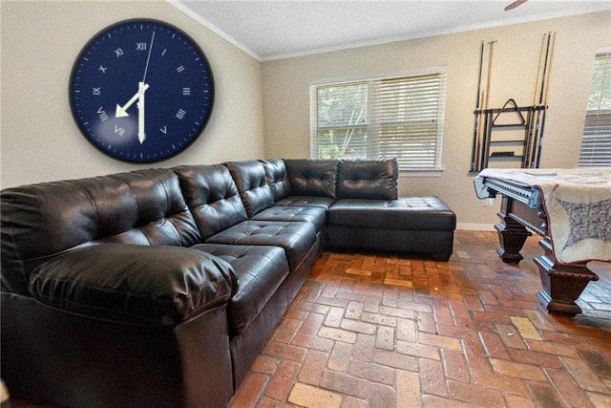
**7:30:02**
